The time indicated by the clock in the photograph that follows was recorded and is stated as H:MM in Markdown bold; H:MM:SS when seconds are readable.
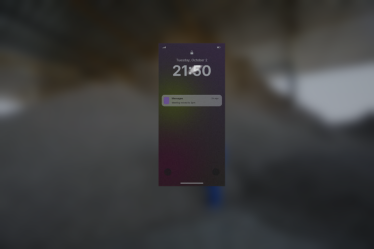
**21:50**
